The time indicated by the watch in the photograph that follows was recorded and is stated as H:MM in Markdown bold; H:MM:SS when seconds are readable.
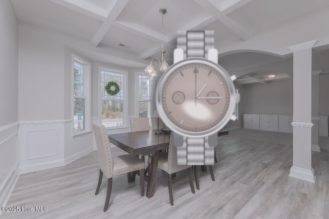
**1:15**
